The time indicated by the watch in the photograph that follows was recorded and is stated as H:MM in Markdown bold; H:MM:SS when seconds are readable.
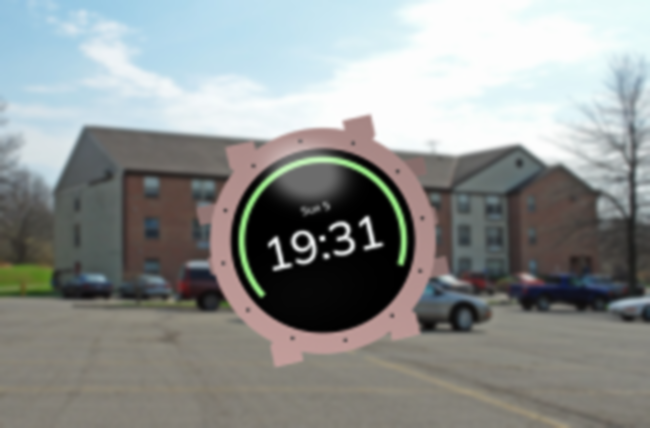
**19:31**
